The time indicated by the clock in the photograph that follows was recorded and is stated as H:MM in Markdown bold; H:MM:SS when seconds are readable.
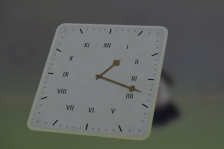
**1:18**
